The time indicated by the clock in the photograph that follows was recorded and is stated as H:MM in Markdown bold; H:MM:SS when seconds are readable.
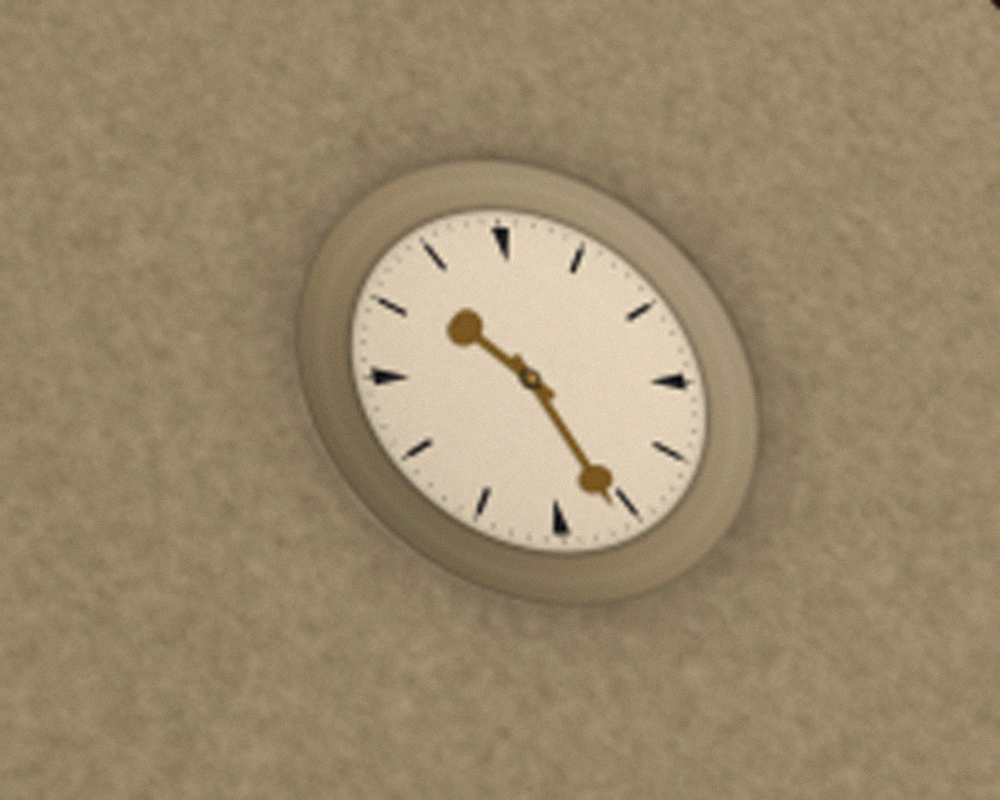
**10:26**
